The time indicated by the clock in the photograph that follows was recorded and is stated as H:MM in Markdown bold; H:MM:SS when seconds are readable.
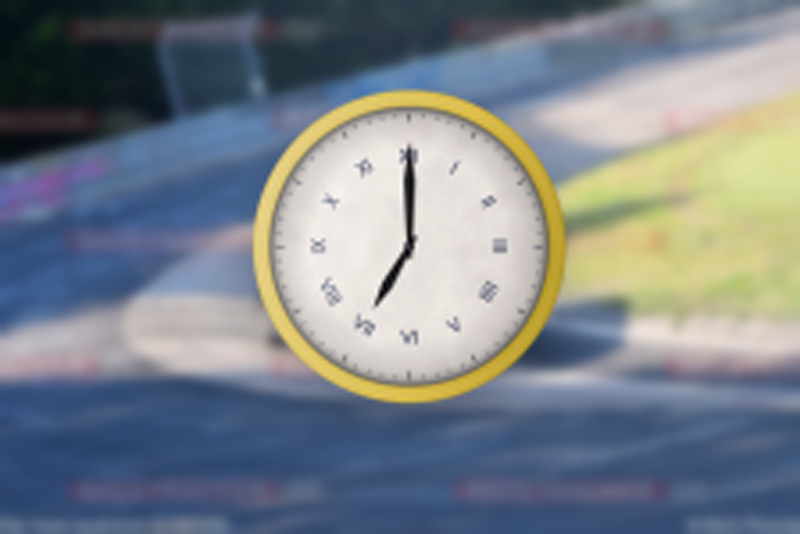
**7:00**
